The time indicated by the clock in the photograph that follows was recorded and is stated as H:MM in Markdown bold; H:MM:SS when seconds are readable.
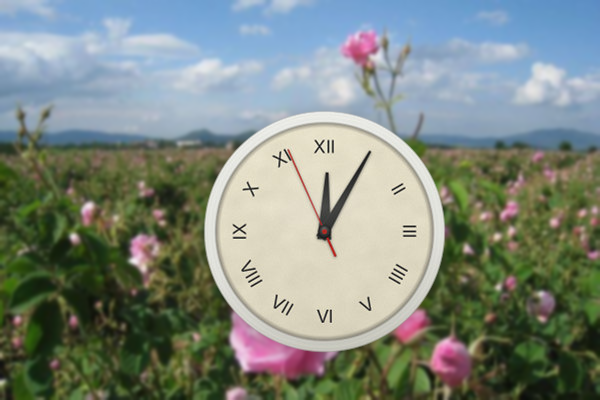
**12:04:56**
